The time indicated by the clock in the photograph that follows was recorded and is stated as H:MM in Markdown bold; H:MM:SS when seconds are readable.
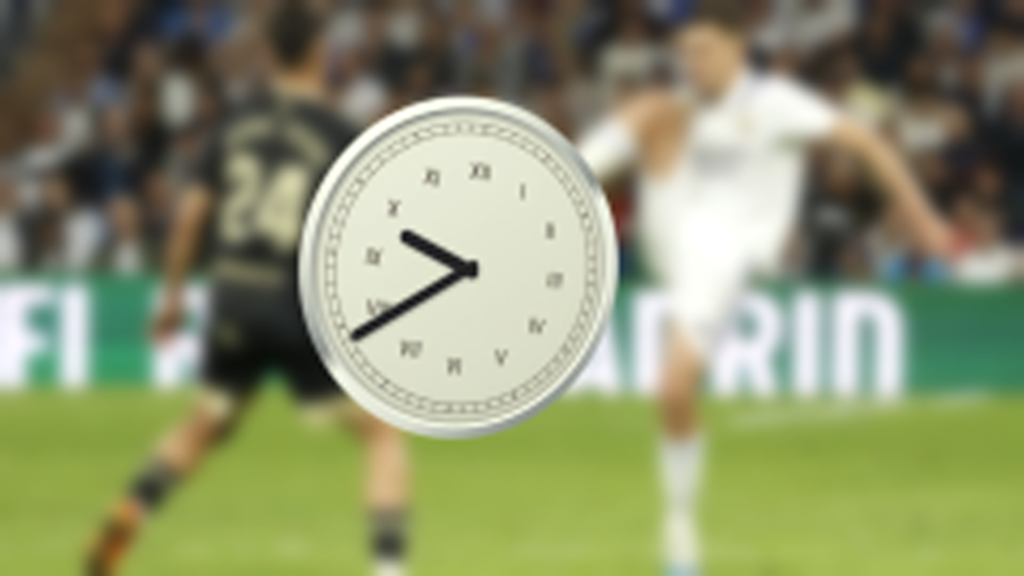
**9:39**
